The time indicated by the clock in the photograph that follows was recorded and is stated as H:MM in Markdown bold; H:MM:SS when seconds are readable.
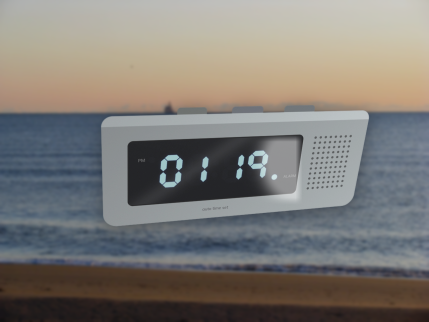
**1:19**
